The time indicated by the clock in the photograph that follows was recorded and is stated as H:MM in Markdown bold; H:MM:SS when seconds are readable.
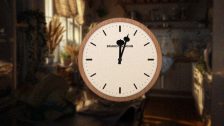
**12:03**
